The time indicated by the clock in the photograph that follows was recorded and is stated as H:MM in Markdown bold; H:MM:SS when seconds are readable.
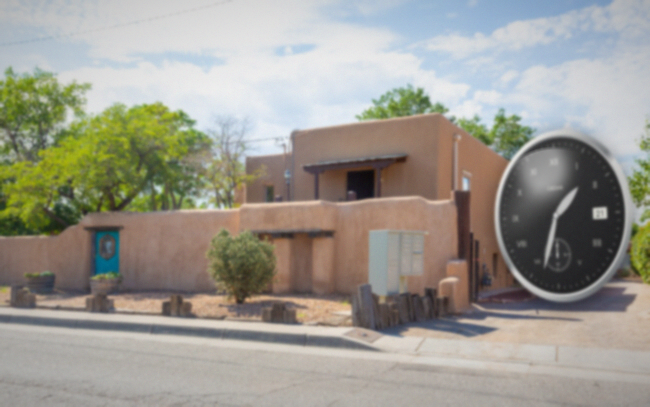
**1:33**
